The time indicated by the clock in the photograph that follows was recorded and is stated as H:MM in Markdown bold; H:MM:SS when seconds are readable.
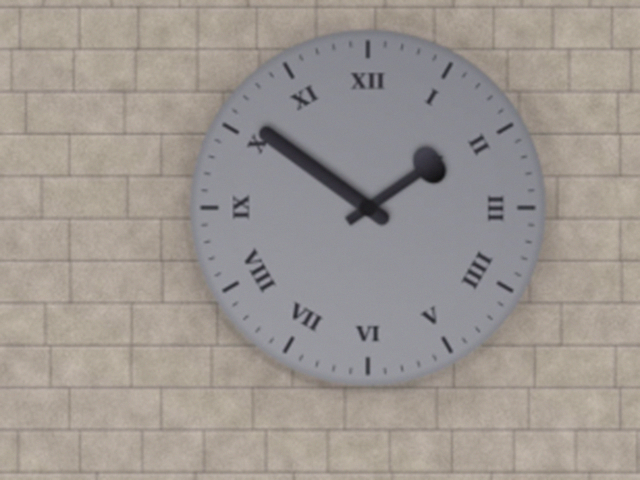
**1:51**
